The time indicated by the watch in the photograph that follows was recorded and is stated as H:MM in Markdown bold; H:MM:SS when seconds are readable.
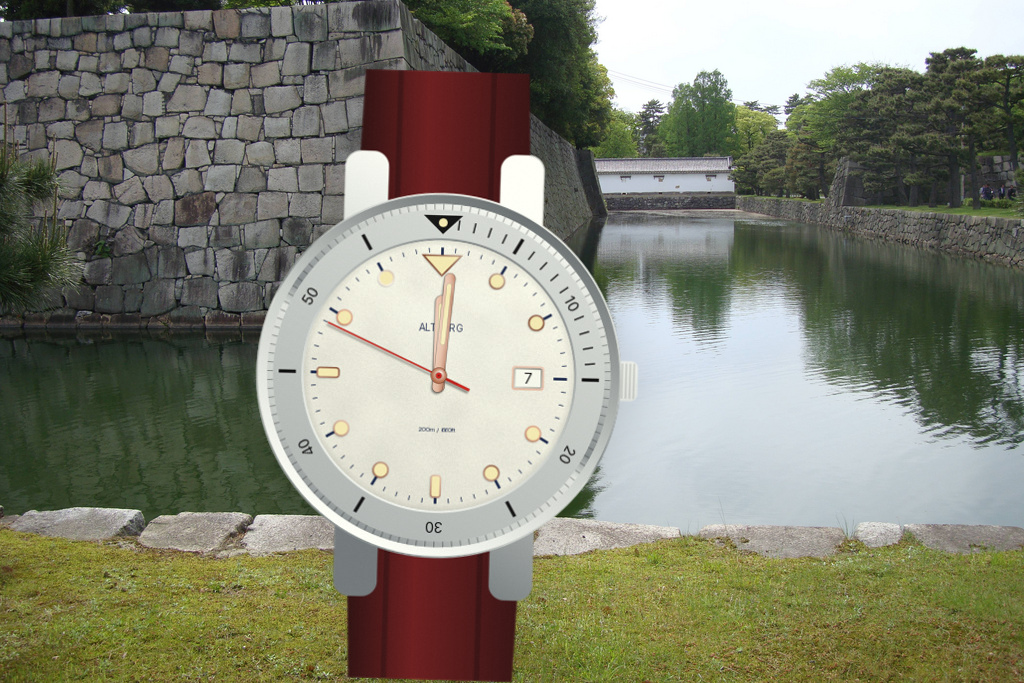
**12:00:49**
